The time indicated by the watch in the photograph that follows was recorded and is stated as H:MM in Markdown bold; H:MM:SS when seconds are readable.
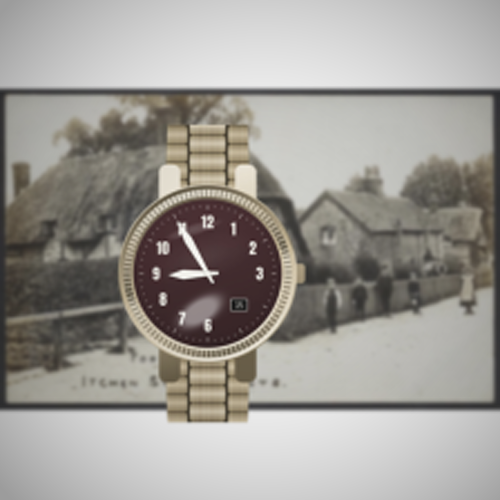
**8:55**
